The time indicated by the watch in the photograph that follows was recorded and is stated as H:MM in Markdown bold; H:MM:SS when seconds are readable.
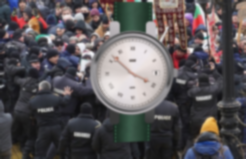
**3:52**
